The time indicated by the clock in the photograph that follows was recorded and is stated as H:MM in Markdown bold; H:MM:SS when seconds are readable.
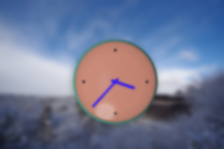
**3:37**
